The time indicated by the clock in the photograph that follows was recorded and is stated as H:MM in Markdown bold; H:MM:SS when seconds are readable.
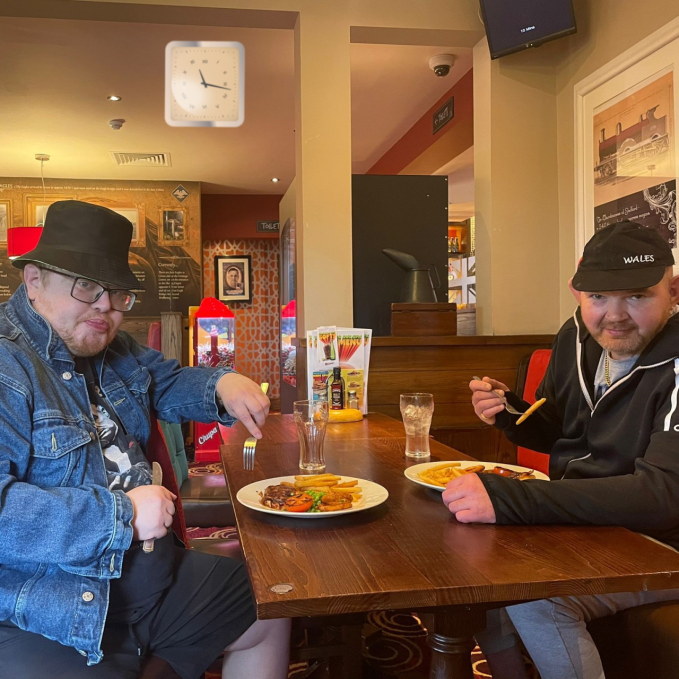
**11:17**
